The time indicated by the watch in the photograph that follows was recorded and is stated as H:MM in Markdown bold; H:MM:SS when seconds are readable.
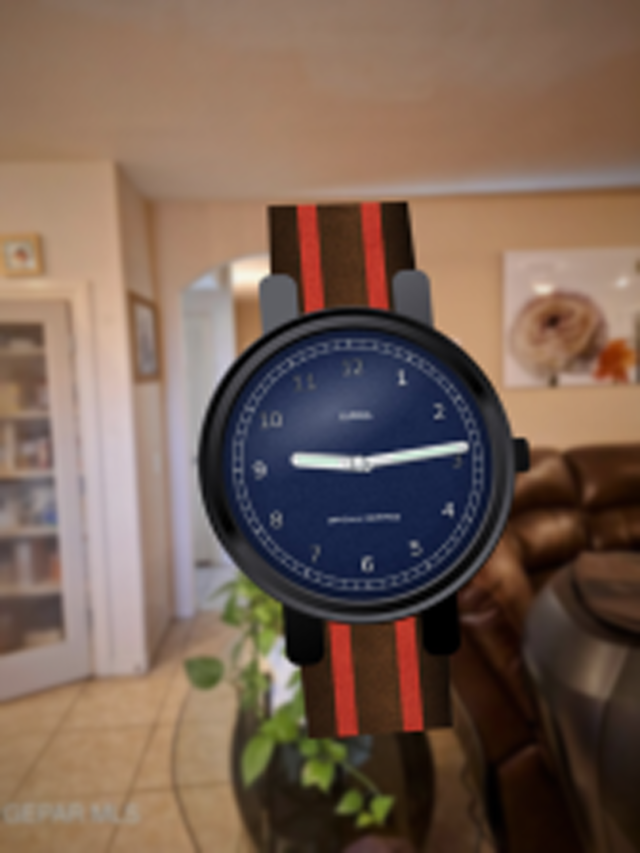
**9:14**
